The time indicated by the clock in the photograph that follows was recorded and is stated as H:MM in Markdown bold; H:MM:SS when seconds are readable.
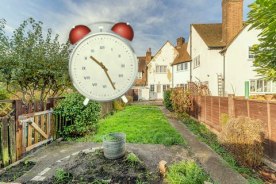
**10:26**
